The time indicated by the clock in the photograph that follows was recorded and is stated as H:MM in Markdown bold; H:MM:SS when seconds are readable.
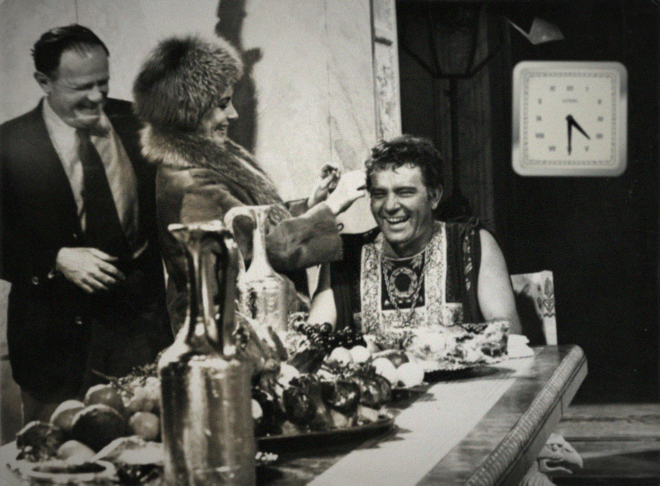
**4:30**
